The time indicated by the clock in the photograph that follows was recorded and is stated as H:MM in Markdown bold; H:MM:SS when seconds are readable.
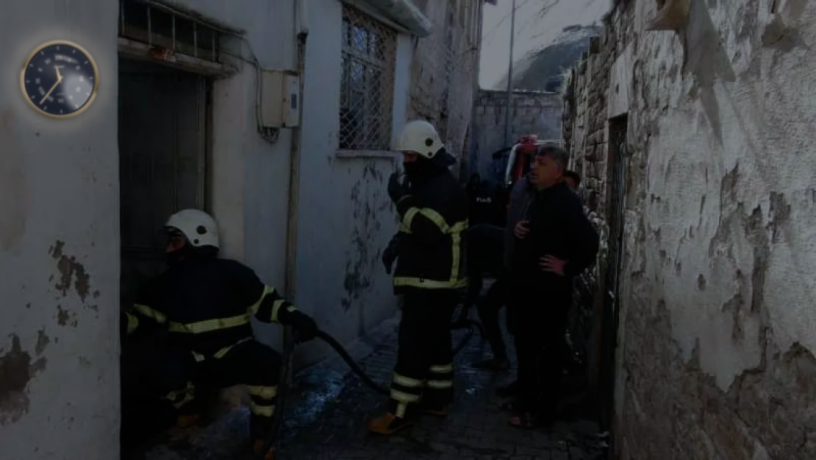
**11:37**
